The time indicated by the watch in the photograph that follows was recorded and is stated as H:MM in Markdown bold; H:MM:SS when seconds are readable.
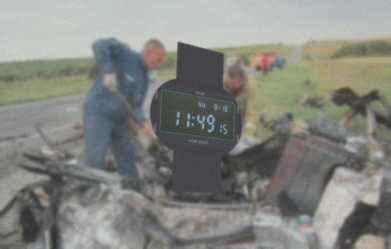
**11:49:15**
